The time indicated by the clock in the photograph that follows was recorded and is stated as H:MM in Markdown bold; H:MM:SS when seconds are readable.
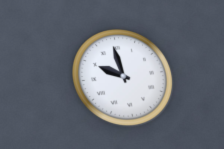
**9:59**
